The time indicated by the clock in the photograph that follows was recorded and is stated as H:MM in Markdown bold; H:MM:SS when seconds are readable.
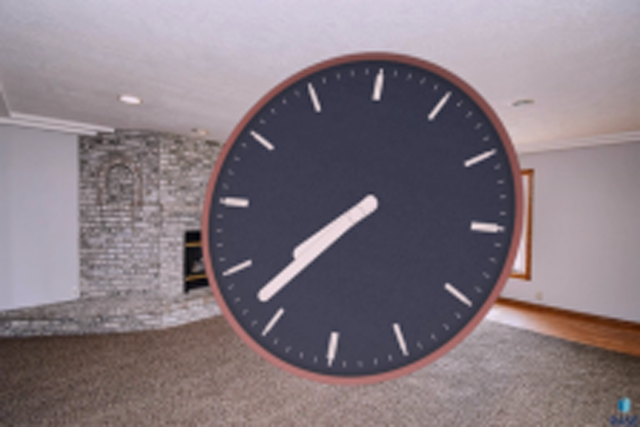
**7:37**
